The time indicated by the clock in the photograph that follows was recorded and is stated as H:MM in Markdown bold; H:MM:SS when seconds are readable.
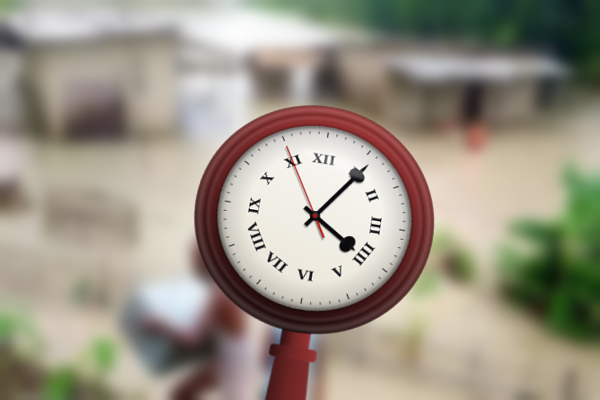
**4:05:55**
